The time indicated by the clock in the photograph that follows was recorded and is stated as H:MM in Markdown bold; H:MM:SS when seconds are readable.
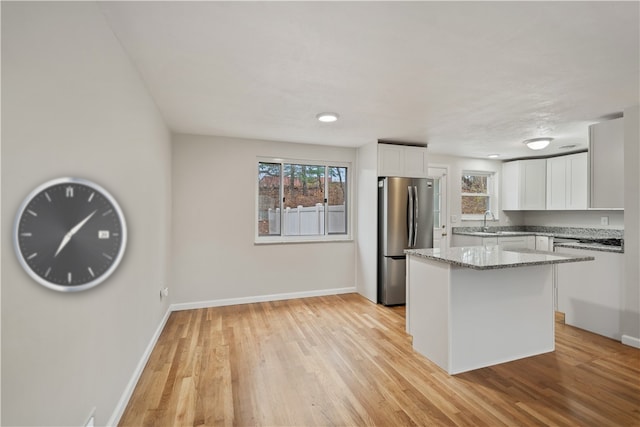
**7:08**
